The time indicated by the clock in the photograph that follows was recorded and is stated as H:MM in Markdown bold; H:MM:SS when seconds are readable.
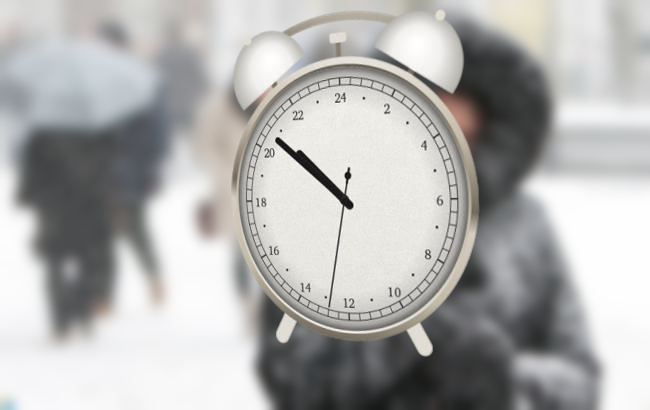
**20:51:32**
